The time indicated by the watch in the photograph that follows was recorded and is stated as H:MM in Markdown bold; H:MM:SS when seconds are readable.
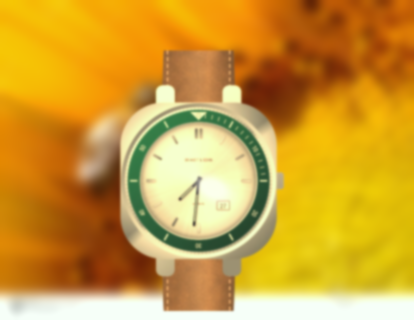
**7:31**
